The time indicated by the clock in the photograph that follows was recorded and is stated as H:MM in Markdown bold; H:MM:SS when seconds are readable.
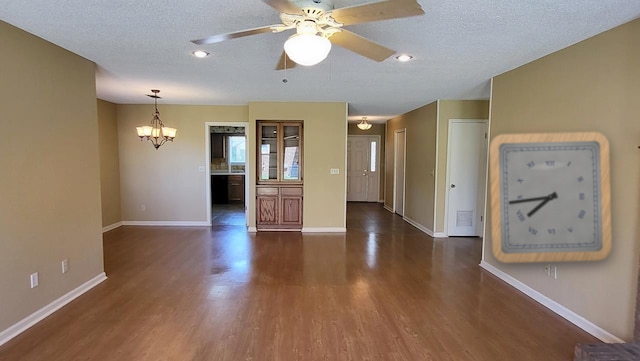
**7:44**
